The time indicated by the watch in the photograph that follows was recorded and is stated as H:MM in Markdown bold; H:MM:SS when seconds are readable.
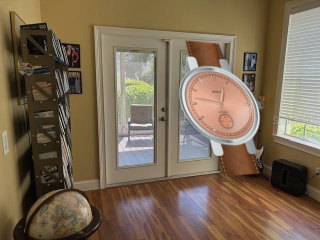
**12:47**
